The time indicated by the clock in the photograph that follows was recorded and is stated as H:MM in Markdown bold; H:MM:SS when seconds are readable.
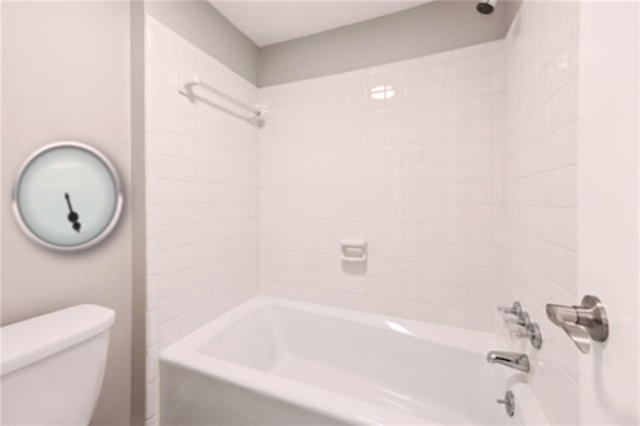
**5:27**
